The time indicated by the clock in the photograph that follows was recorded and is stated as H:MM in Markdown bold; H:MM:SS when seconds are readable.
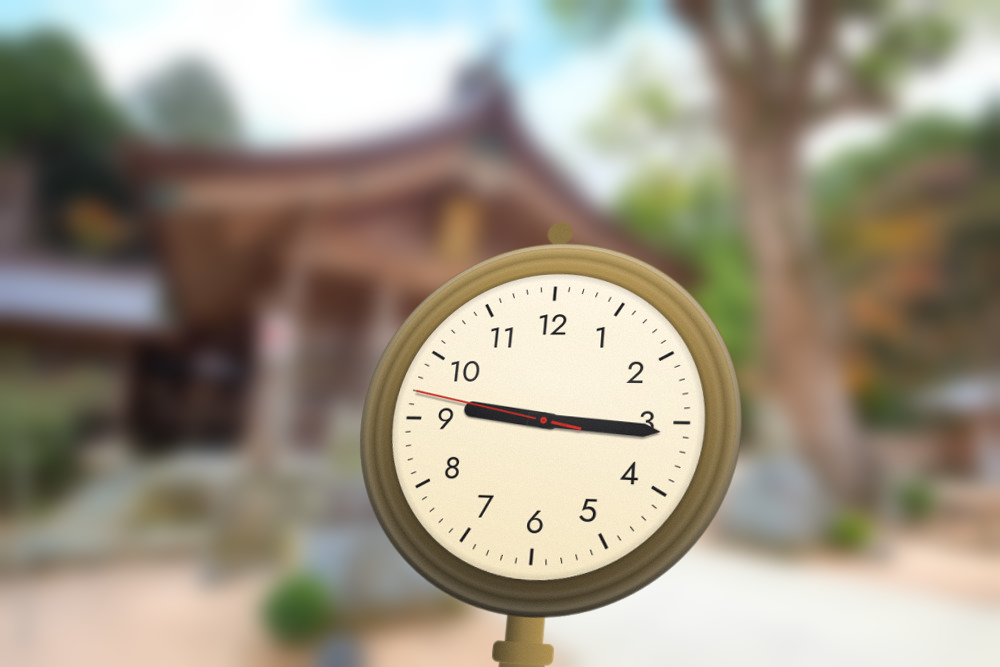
**9:15:47**
